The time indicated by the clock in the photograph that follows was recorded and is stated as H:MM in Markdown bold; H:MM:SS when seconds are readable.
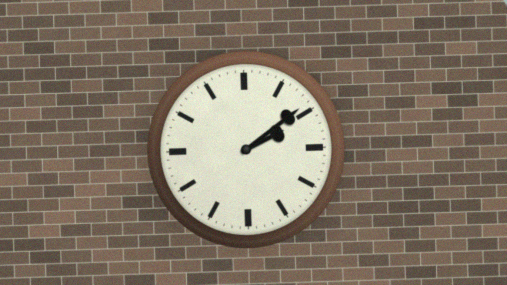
**2:09**
